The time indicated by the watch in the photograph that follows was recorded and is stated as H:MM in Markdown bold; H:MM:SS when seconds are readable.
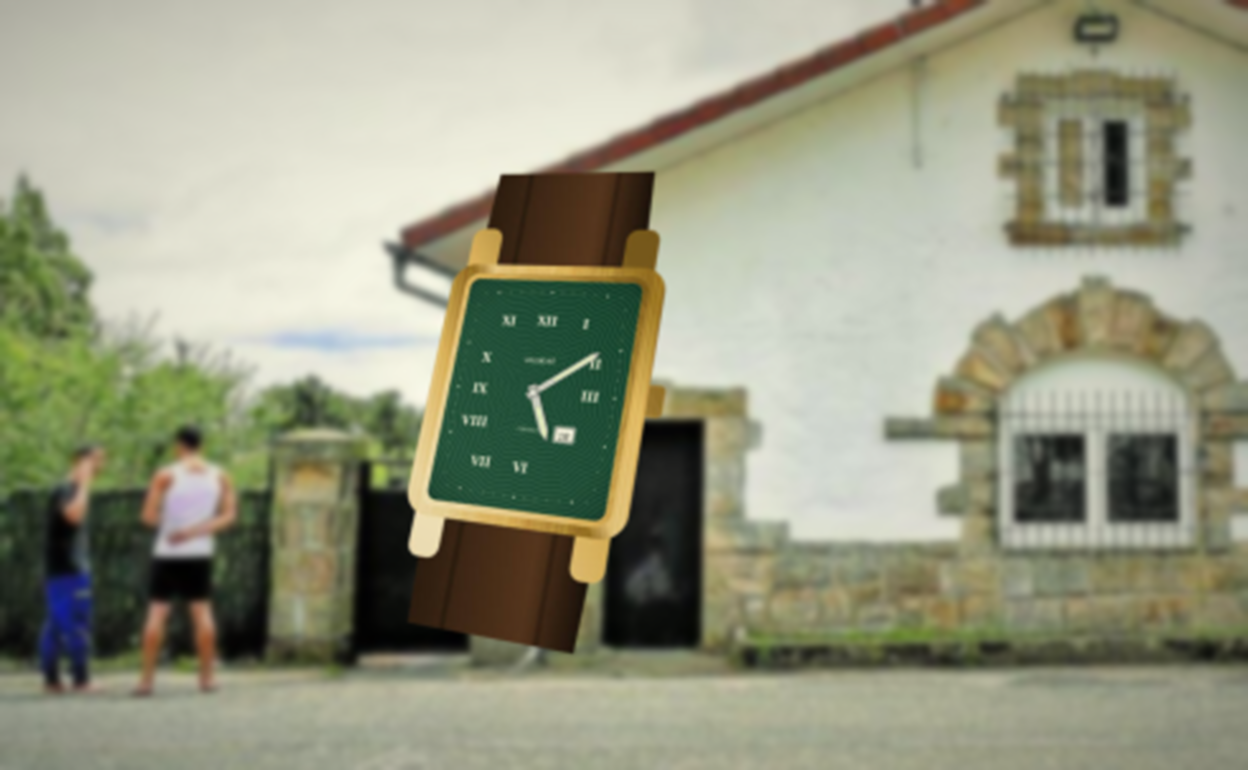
**5:09**
